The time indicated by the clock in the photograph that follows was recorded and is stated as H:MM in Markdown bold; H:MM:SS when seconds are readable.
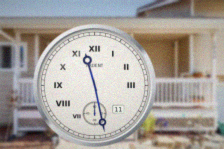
**11:28**
